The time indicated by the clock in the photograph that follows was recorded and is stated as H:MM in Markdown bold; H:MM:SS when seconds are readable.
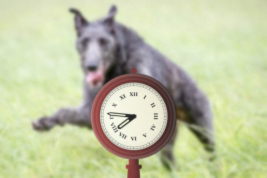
**7:46**
